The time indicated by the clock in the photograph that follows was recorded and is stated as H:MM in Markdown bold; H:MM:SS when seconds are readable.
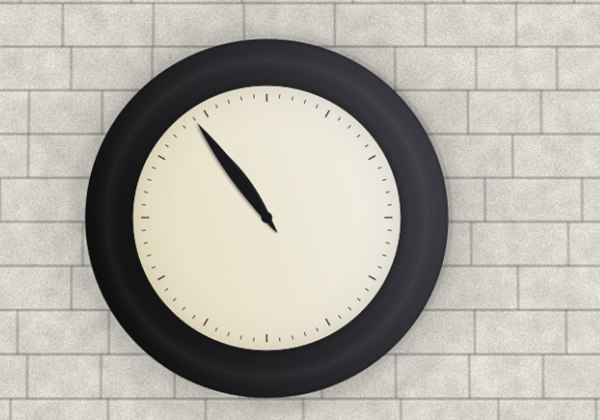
**10:54**
